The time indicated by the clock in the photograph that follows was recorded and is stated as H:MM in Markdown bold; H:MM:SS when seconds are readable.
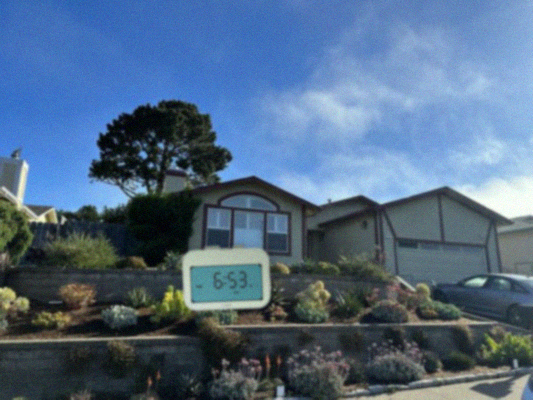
**6:53**
